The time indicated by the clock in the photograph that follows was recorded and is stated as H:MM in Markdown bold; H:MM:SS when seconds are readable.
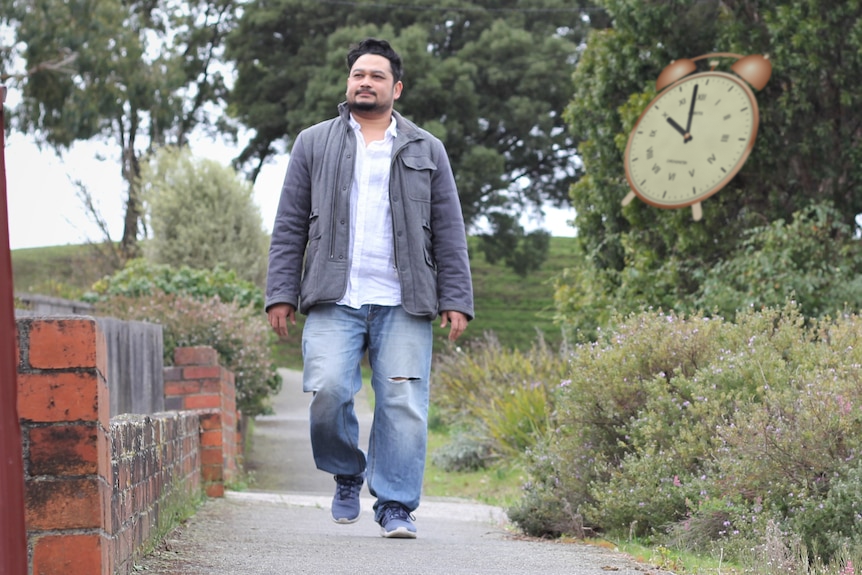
**9:58**
